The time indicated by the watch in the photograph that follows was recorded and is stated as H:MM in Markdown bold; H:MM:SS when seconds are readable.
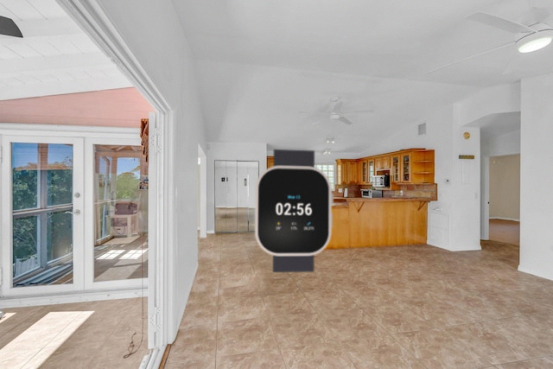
**2:56**
